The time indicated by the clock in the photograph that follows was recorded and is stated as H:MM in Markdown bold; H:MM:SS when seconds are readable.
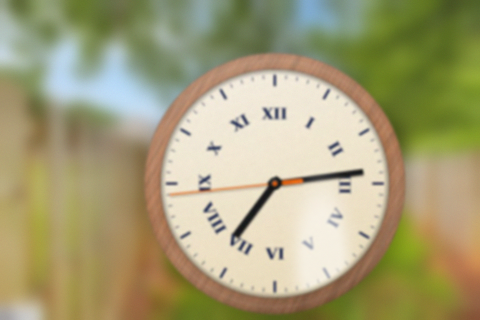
**7:13:44**
